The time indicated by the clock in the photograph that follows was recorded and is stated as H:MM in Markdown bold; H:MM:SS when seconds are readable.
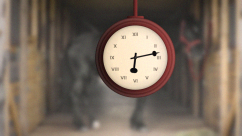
**6:13**
